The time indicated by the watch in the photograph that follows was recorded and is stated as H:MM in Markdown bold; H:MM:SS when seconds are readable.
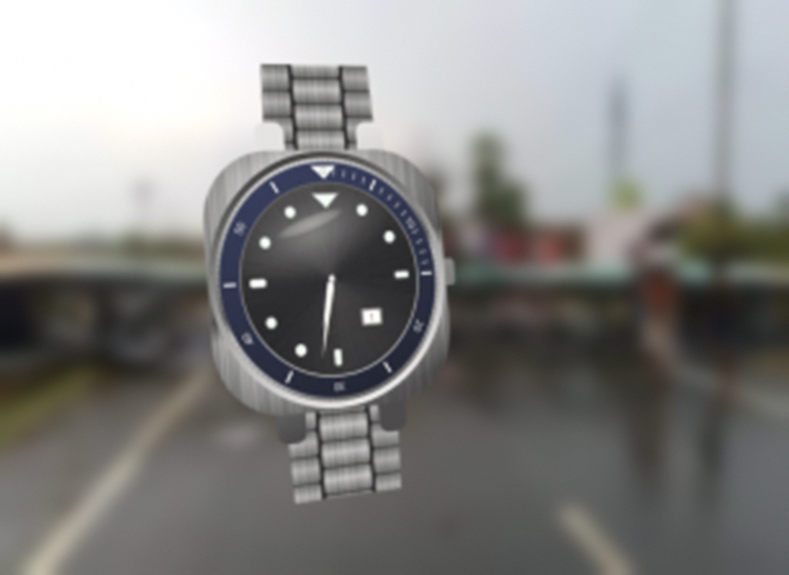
**6:32**
